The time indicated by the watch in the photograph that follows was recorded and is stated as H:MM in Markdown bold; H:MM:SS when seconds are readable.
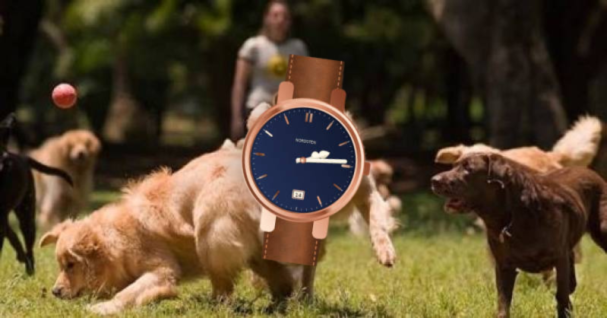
**2:14**
